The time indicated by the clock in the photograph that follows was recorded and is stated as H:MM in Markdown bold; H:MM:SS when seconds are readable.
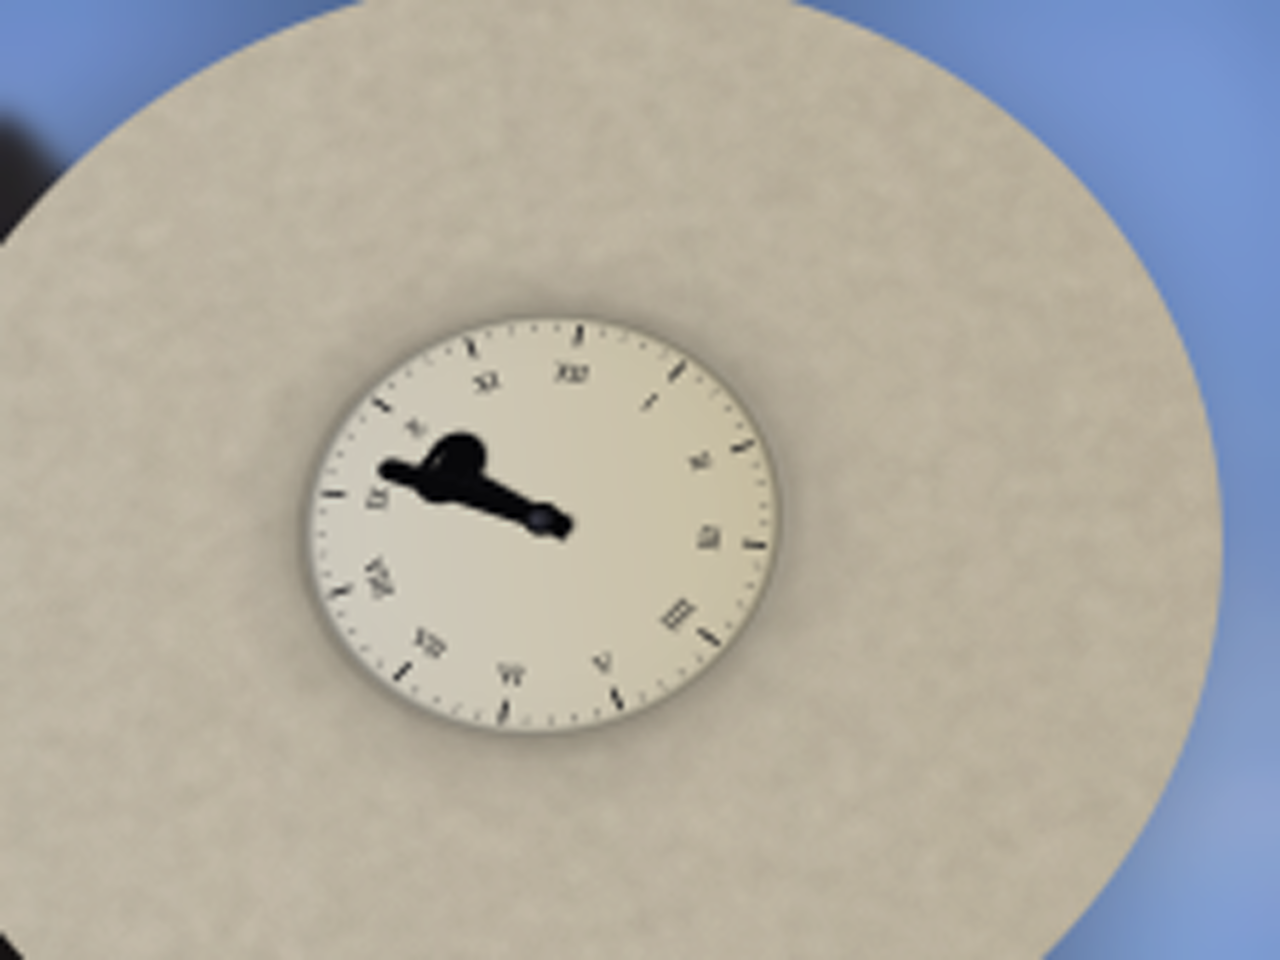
**9:47**
